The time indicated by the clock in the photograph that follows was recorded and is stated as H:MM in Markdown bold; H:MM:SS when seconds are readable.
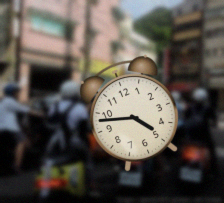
**4:48**
